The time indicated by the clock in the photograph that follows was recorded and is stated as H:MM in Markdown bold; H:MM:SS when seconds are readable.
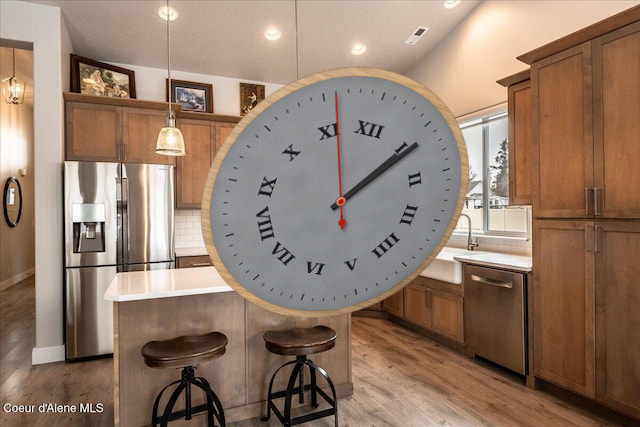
**1:05:56**
